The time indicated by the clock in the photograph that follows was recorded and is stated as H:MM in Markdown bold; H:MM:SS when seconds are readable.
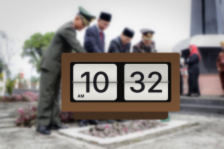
**10:32**
